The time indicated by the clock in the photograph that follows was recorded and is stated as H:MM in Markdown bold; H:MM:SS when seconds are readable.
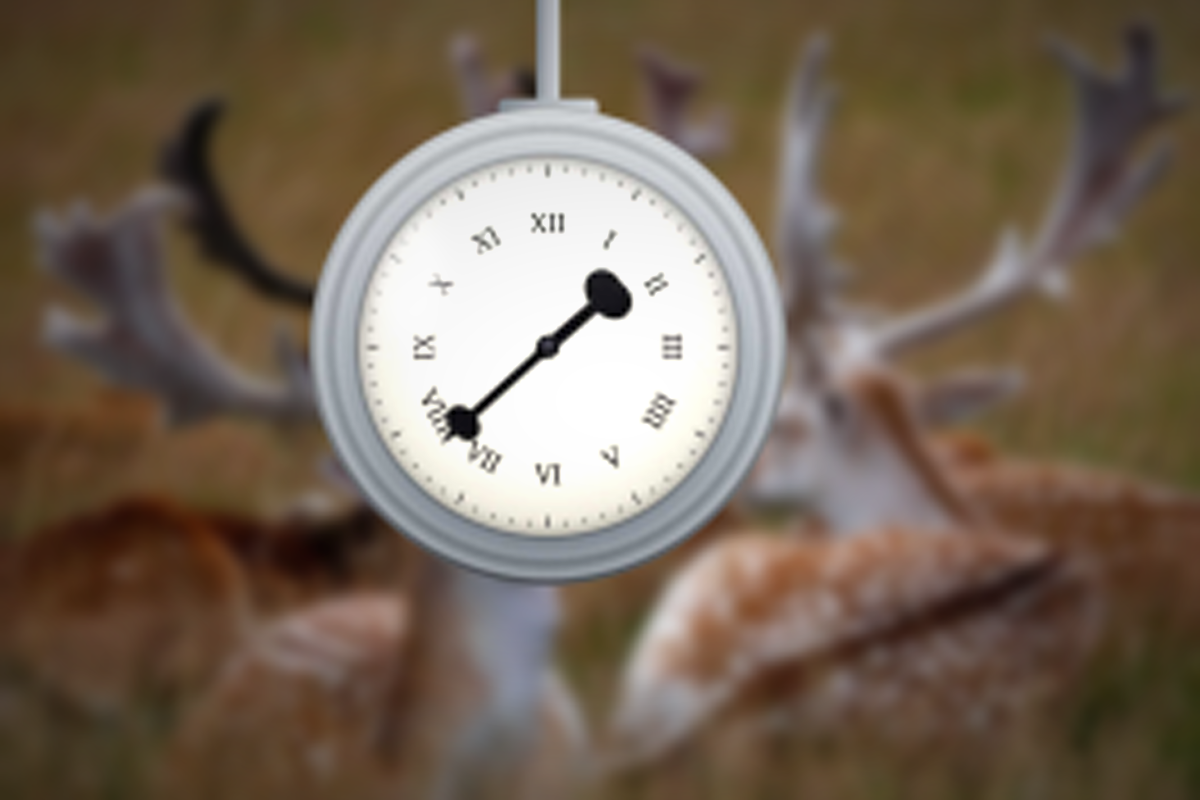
**1:38**
